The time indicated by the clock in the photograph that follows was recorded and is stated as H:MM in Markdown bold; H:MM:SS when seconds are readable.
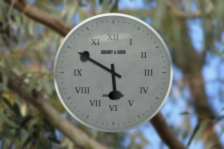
**5:50**
